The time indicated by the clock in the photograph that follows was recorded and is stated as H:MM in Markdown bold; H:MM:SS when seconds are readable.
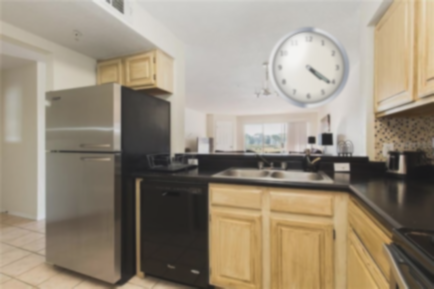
**4:21**
